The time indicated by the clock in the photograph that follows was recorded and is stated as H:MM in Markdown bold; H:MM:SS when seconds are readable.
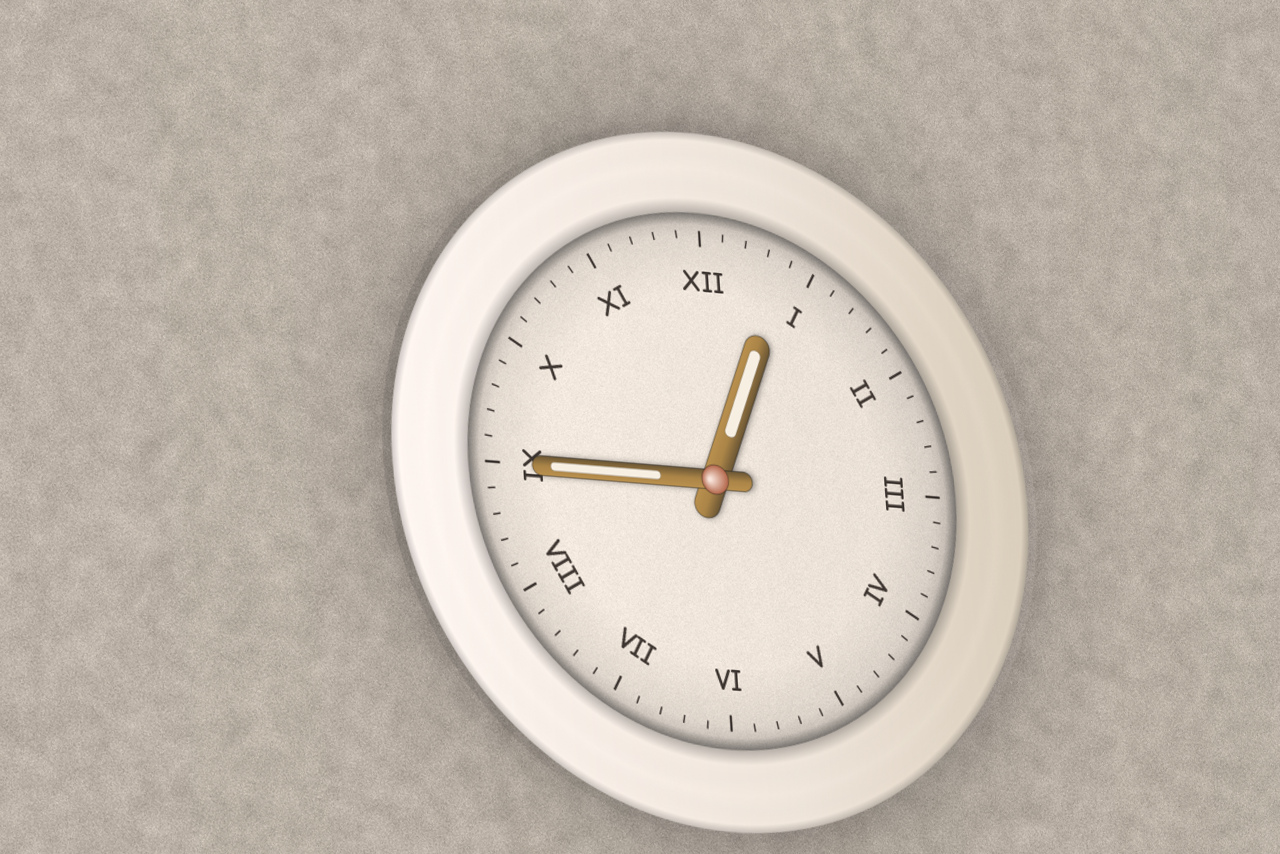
**12:45**
